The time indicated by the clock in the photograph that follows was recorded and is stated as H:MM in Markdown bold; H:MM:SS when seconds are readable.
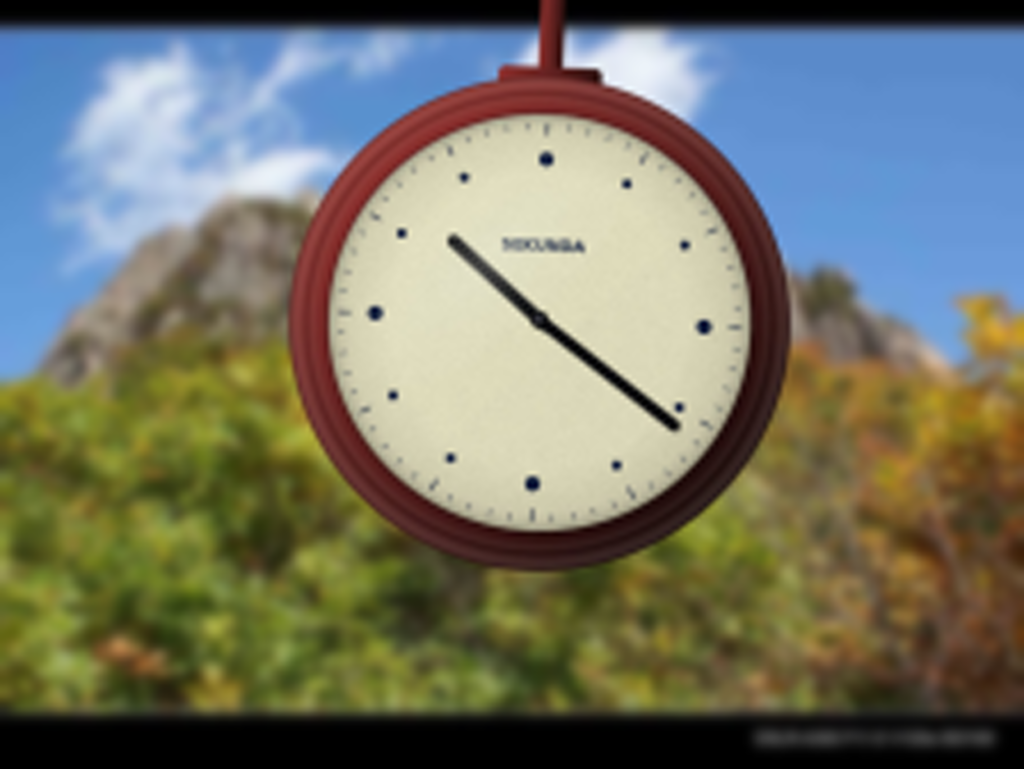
**10:21**
